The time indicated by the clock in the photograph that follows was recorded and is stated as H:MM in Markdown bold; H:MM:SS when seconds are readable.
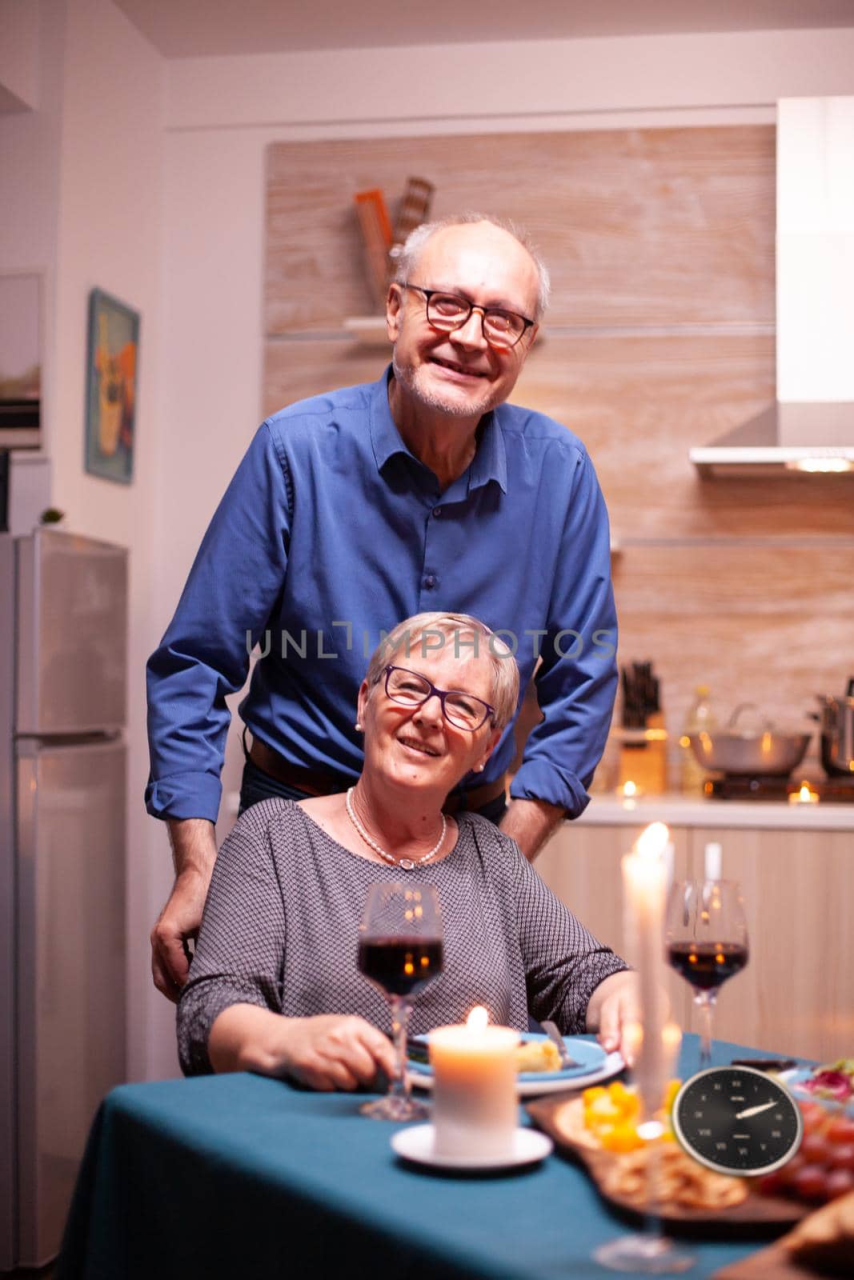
**2:11**
